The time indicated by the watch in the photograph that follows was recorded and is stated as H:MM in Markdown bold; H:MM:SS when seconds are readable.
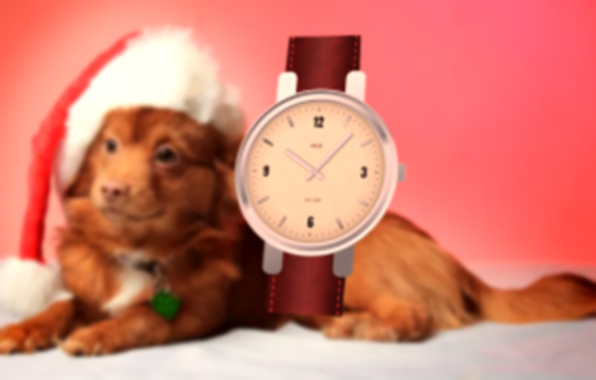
**10:07**
